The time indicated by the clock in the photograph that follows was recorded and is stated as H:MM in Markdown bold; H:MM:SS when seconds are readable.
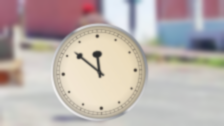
**11:52**
